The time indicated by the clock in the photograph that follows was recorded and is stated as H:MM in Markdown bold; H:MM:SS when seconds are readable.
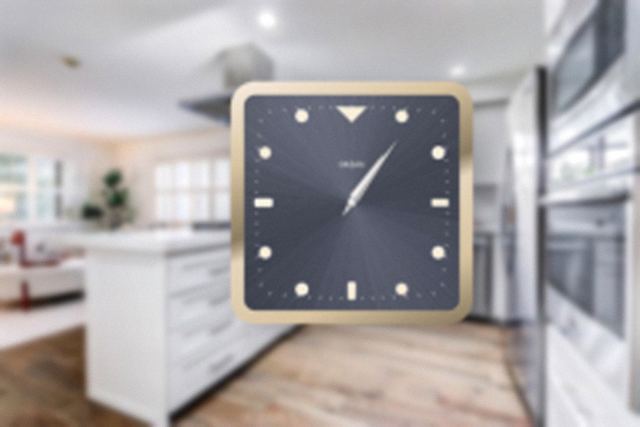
**1:06**
